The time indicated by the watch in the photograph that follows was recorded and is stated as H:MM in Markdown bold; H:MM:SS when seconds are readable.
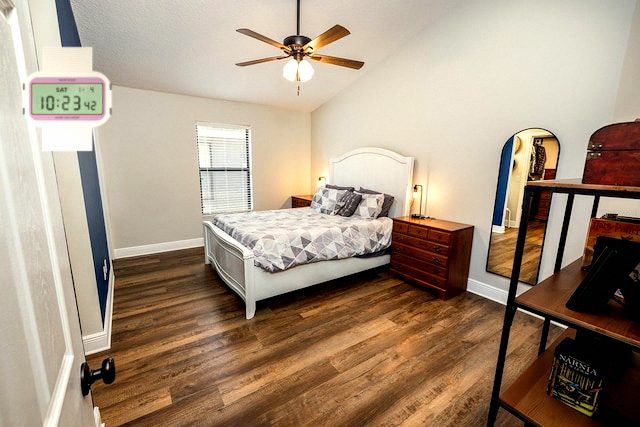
**10:23:42**
